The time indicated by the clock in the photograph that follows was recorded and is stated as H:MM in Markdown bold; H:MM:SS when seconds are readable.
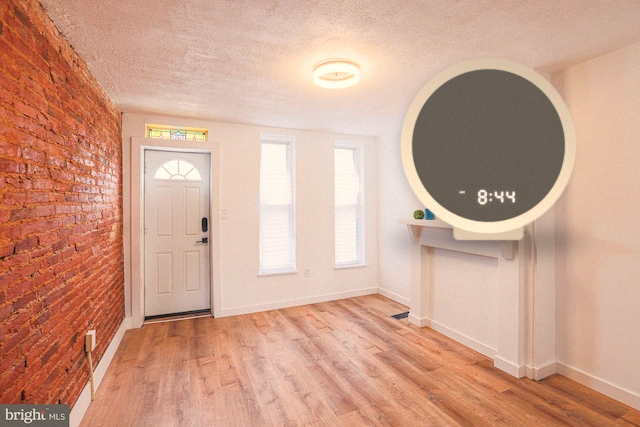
**8:44**
